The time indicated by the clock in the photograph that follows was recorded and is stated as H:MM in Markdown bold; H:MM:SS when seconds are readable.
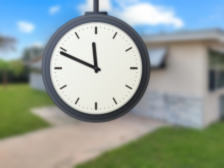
**11:49**
